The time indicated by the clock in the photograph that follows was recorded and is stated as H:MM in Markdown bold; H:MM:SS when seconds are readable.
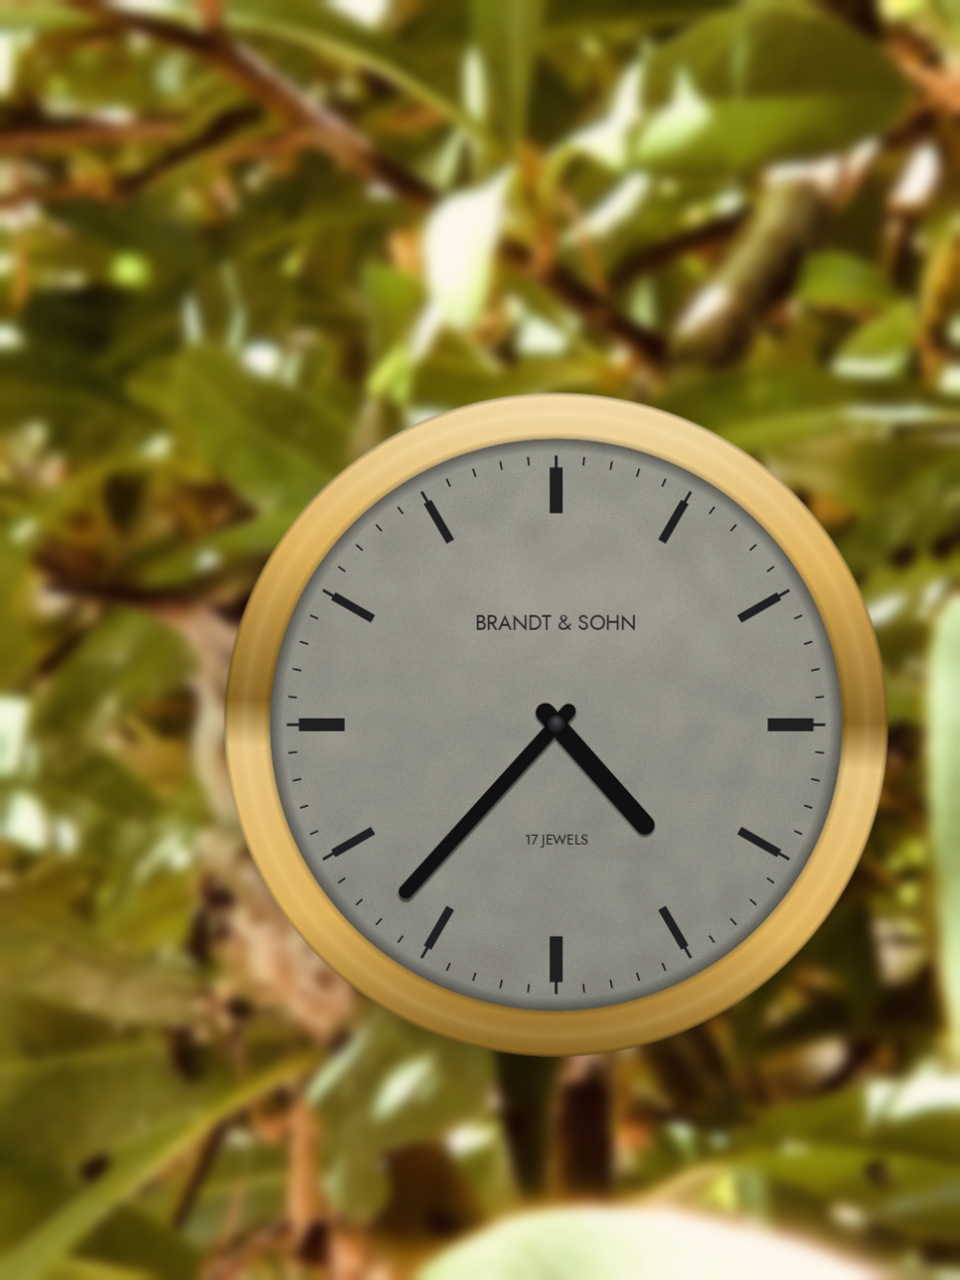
**4:37**
